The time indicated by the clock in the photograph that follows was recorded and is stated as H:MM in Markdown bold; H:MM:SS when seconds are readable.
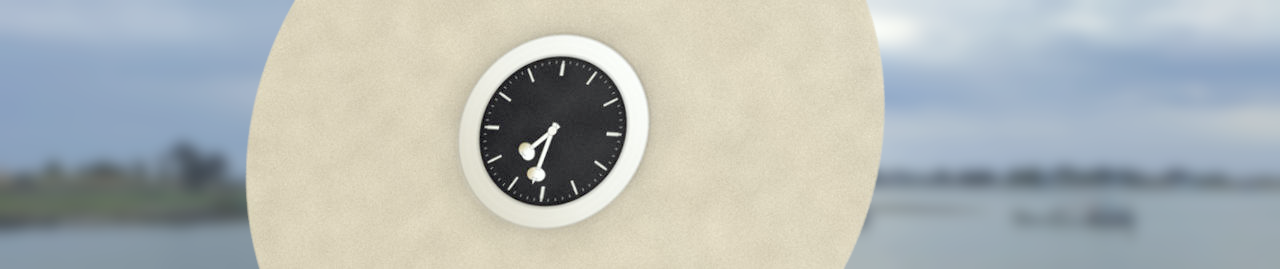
**7:32**
